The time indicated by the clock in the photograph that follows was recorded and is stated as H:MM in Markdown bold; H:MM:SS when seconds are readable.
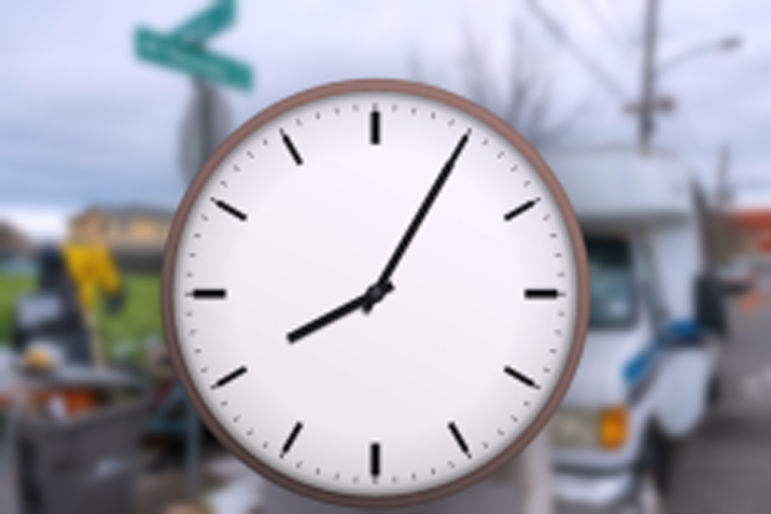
**8:05**
